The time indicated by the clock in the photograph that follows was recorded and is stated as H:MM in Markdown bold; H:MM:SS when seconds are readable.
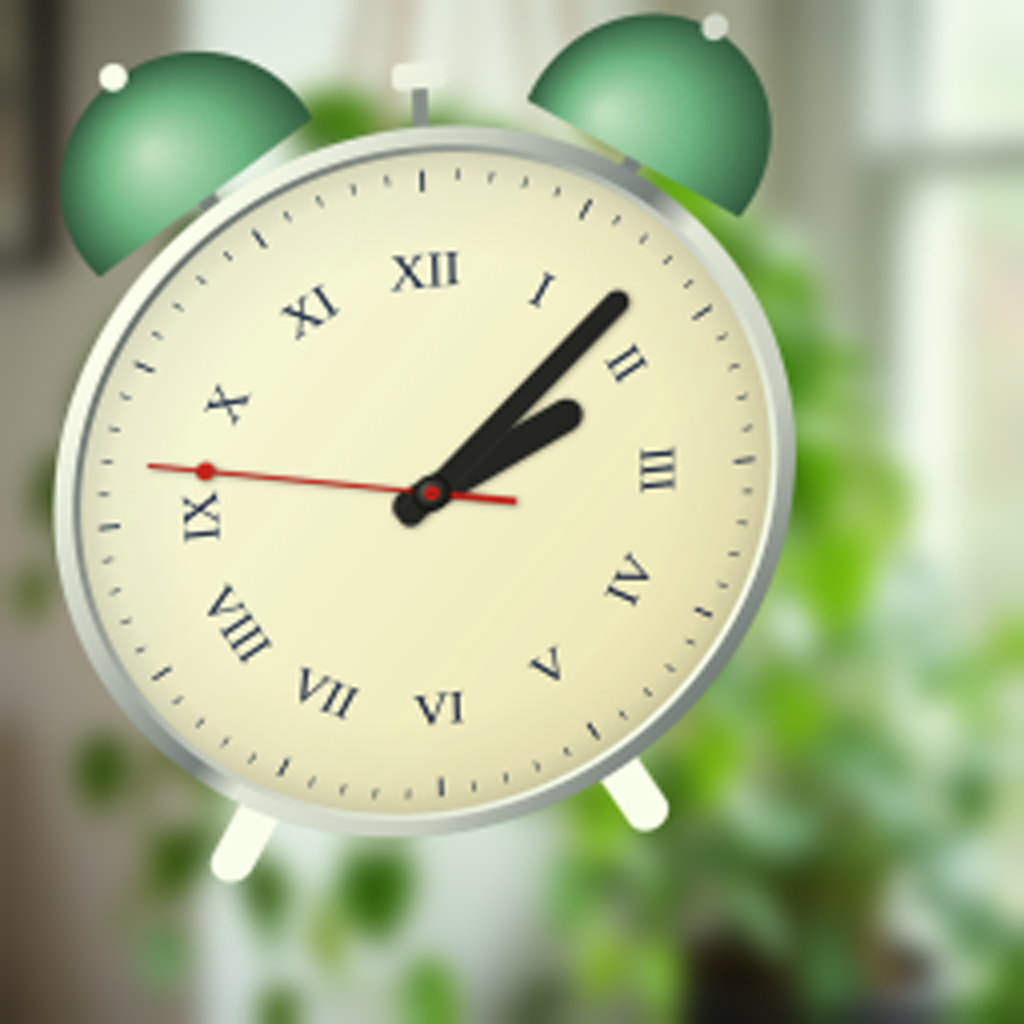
**2:07:47**
